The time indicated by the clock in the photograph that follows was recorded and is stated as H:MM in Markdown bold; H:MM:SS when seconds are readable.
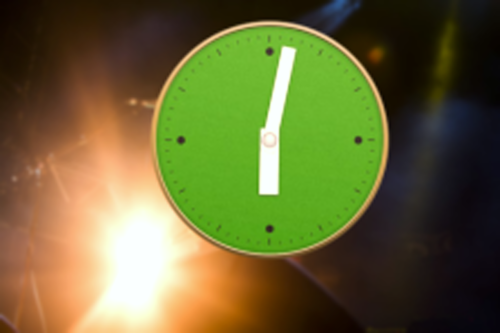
**6:02**
